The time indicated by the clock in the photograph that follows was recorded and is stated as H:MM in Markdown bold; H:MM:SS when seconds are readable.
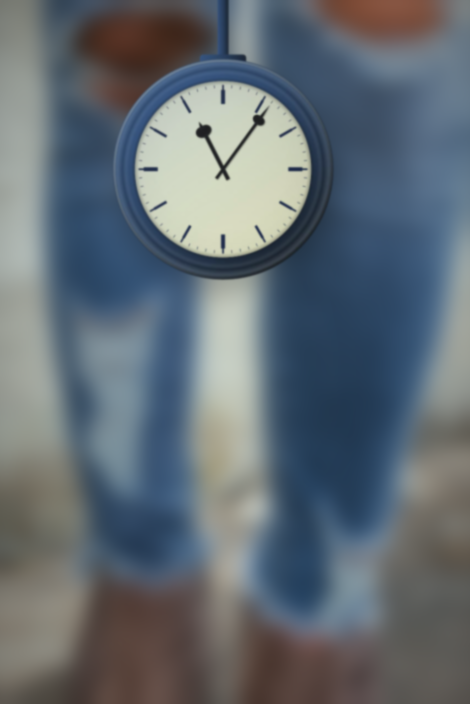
**11:06**
